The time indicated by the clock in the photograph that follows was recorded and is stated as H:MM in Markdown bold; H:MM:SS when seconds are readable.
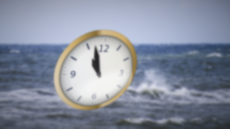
**10:57**
